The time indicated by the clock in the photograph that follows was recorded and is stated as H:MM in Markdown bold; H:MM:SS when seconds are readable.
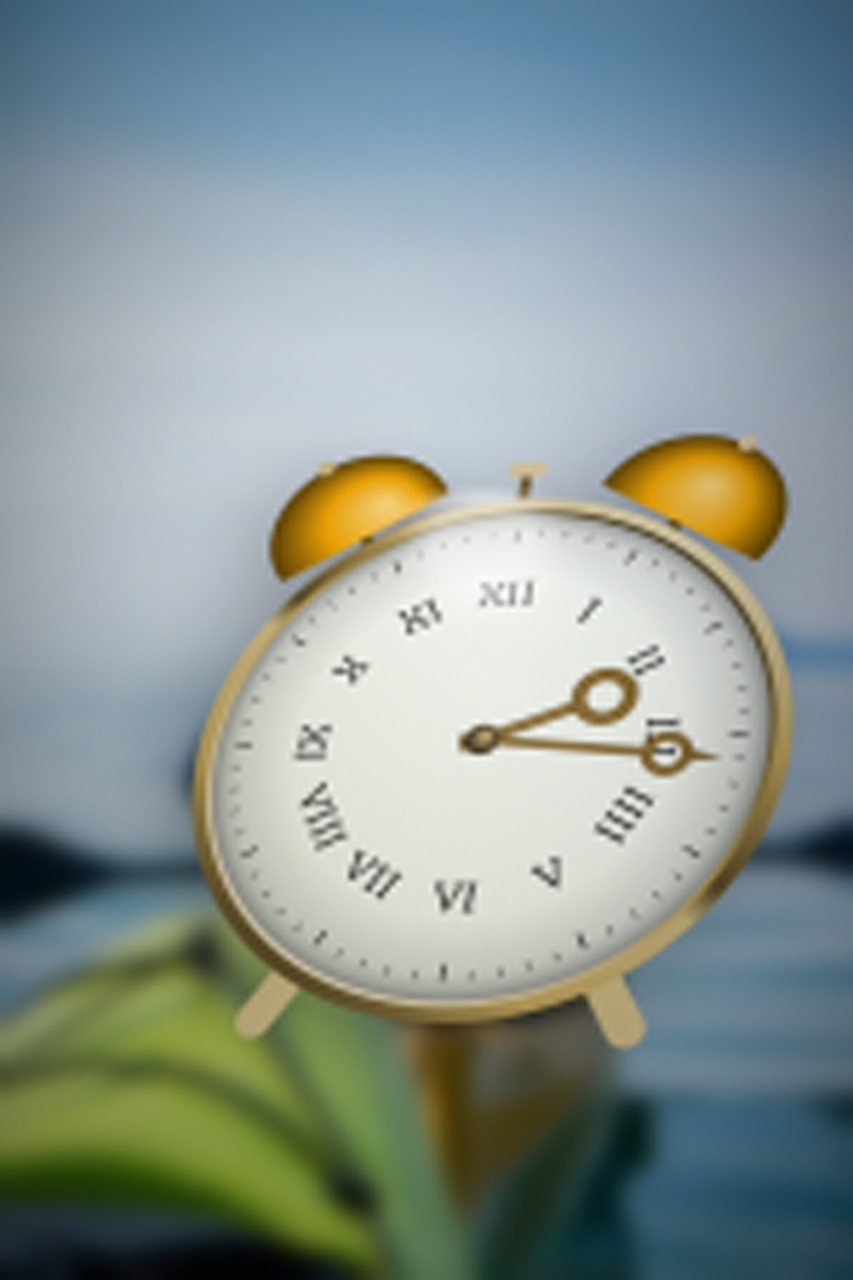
**2:16**
